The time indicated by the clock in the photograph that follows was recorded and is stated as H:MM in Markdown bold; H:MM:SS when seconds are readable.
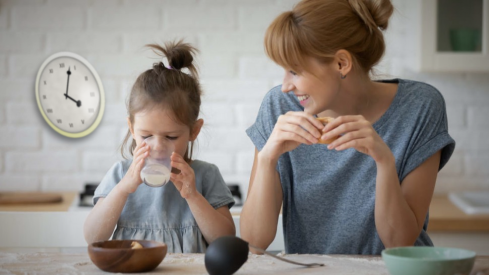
**4:03**
